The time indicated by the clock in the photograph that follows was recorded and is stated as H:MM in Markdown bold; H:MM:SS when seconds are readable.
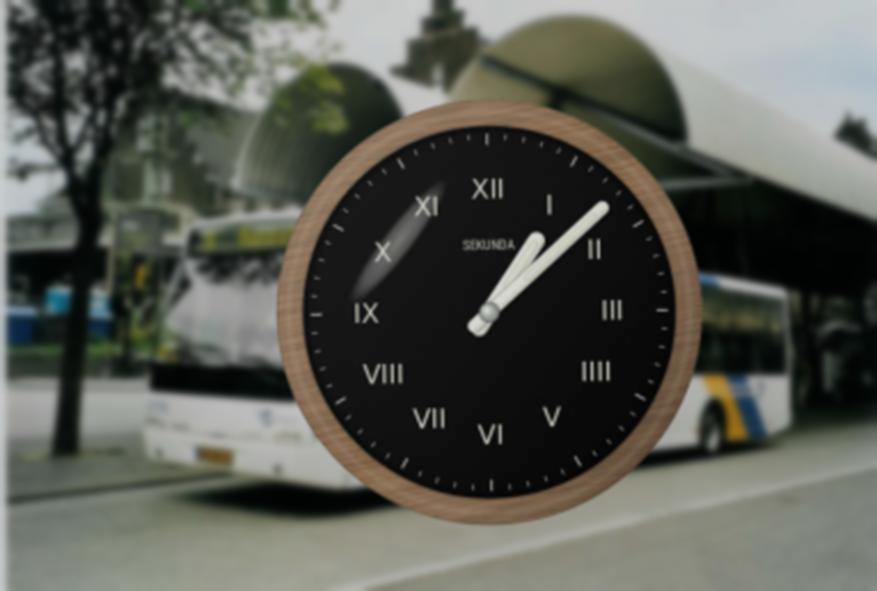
**1:08**
